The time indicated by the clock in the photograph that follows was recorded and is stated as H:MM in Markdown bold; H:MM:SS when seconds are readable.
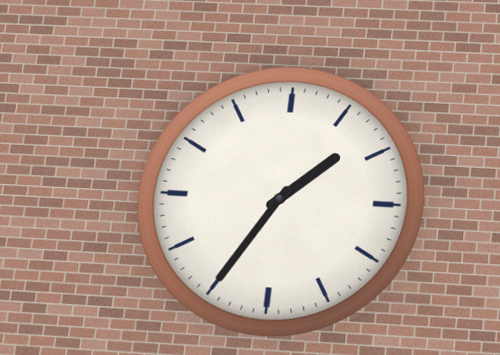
**1:35**
